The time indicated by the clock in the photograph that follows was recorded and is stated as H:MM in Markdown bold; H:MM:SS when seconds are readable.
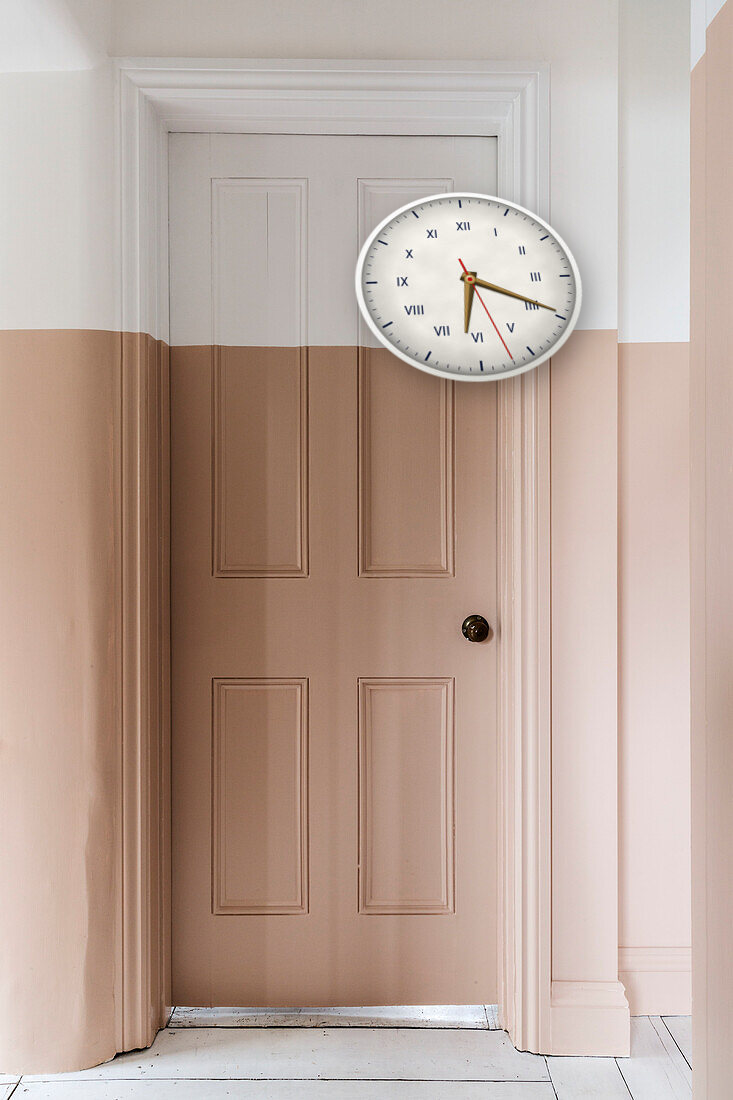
**6:19:27**
